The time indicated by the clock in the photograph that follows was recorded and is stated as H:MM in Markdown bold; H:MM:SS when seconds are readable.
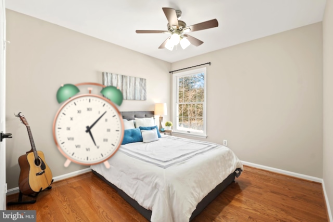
**5:07**
